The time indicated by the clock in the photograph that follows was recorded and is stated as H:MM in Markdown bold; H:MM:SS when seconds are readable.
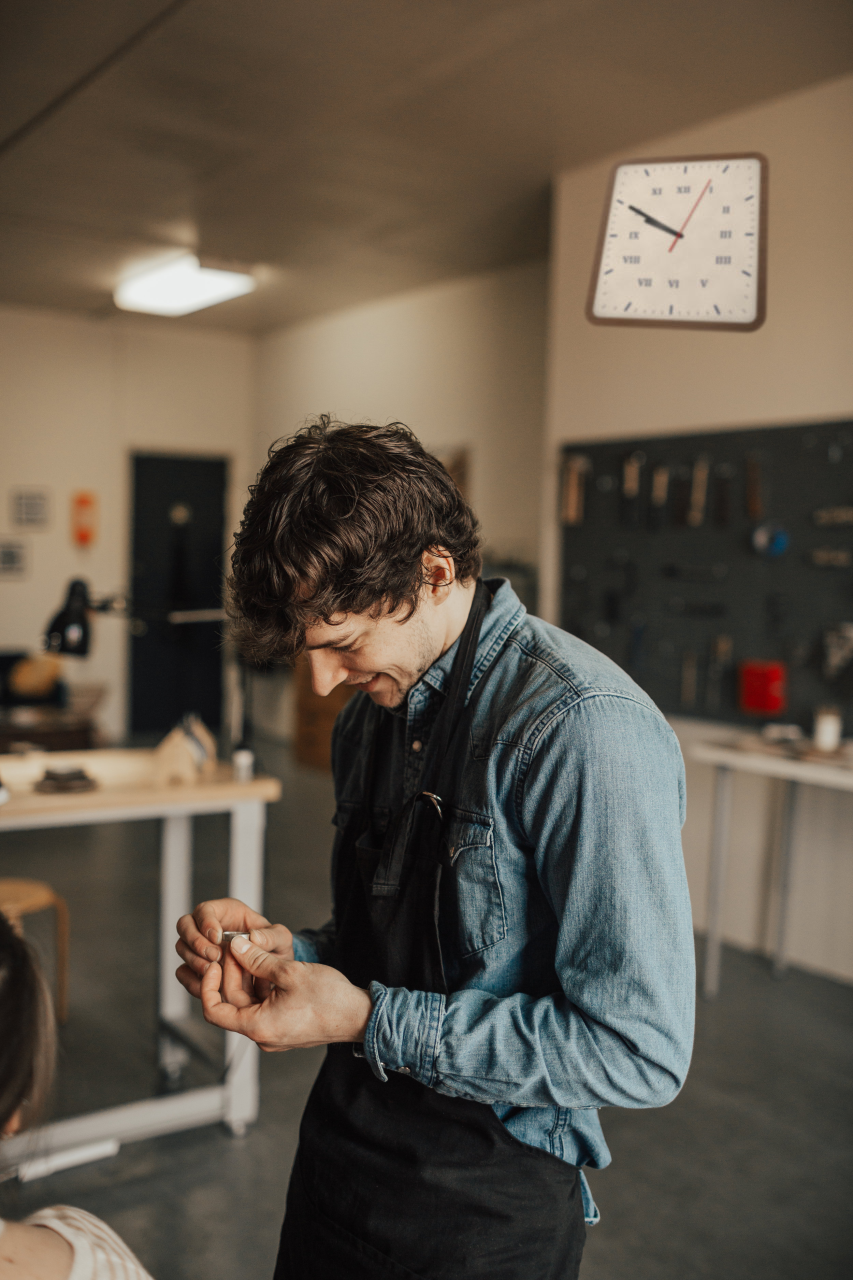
**9:50:04**
